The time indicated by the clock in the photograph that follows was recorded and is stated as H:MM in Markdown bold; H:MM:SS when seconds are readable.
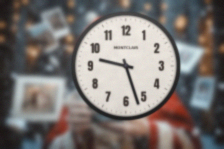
**9:27**
